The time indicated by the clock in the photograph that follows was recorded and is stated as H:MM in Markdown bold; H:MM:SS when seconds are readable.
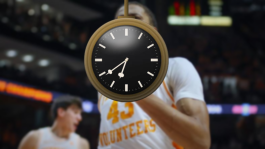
**6:39**
